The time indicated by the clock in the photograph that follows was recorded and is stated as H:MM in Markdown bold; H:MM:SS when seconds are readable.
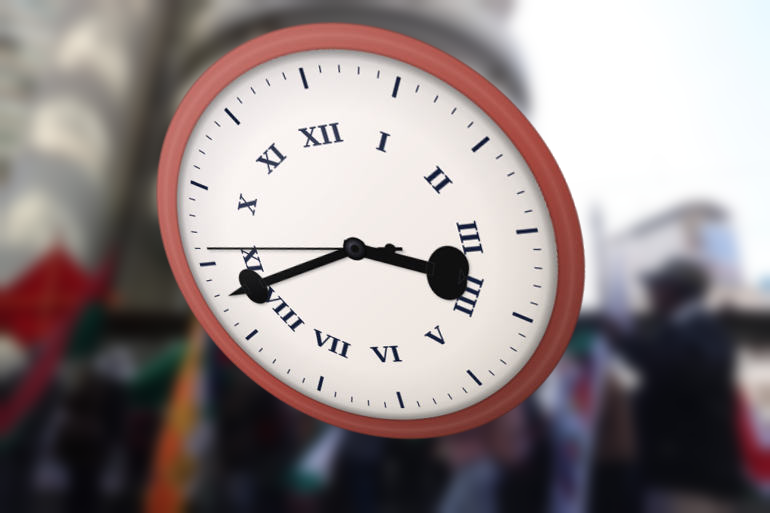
**3:42:46**
